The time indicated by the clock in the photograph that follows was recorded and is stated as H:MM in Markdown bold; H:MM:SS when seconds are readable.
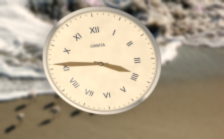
**3:46**
